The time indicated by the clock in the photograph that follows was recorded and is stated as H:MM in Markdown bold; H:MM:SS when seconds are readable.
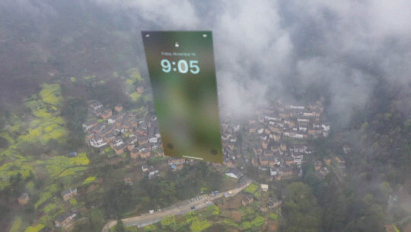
**9:05**
